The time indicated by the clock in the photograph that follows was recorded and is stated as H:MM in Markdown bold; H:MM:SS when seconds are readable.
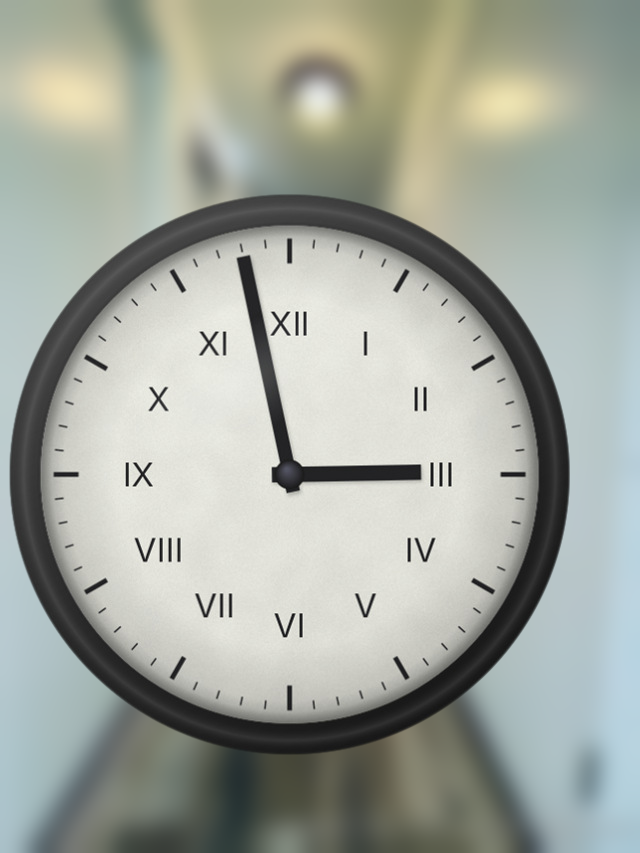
**2:58**
